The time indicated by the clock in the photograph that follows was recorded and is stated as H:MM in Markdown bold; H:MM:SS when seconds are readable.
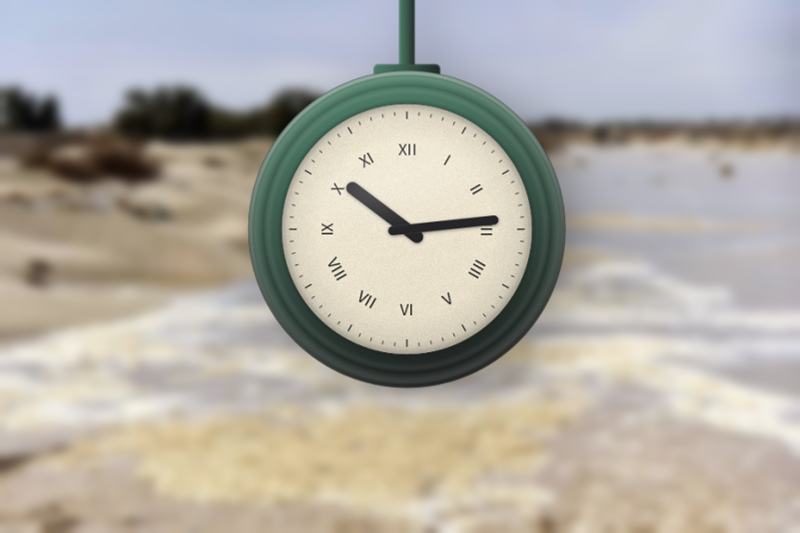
**10:14**
